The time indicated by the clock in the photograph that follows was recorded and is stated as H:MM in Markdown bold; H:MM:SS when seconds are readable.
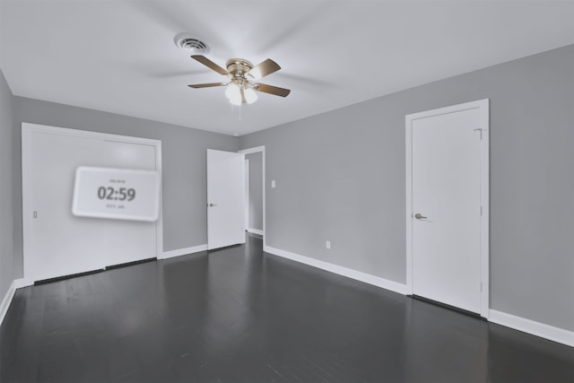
**2:59**
